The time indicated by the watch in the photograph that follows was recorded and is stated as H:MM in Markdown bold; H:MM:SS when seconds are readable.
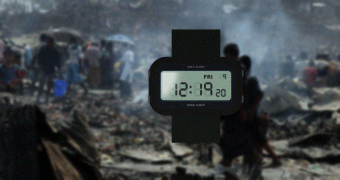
**12:19:20**
